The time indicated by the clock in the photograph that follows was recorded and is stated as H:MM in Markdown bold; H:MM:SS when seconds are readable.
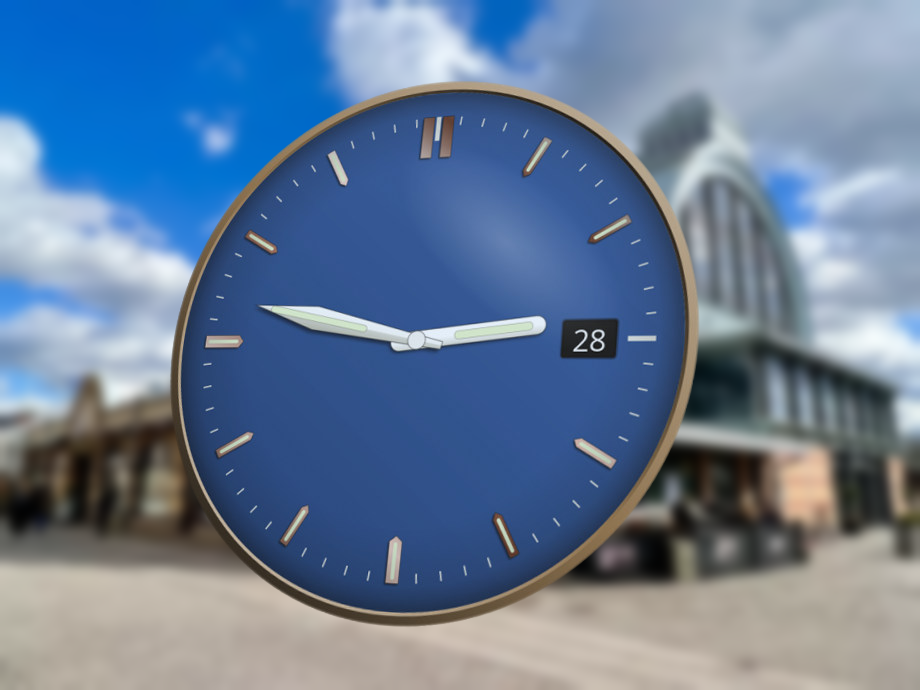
**2:47**
